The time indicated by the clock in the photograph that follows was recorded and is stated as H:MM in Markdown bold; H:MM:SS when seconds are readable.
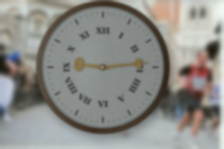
**9:14**
